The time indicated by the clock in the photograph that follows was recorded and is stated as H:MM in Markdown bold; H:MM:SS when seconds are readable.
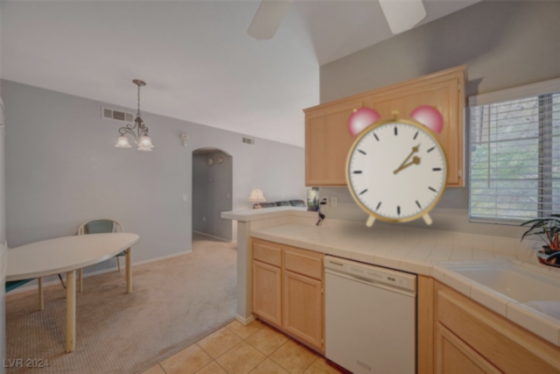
**2:07**
